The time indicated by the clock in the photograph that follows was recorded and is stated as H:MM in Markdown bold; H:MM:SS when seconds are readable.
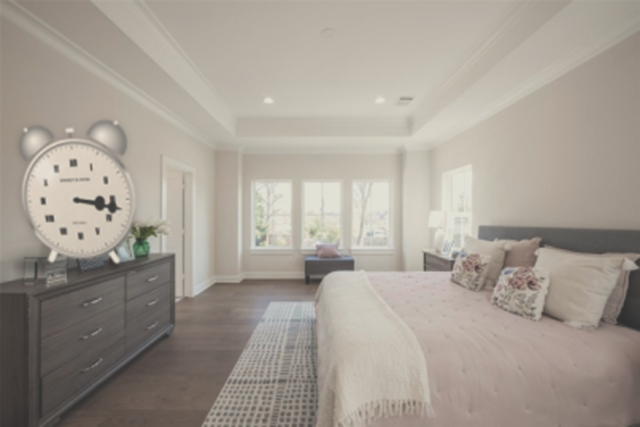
**3:17**
